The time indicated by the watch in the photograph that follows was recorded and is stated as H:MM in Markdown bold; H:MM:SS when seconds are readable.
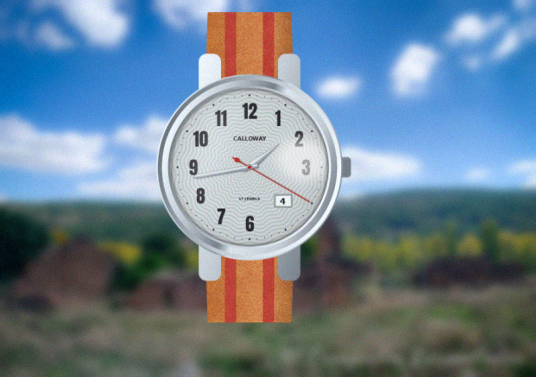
**1:43:20**
